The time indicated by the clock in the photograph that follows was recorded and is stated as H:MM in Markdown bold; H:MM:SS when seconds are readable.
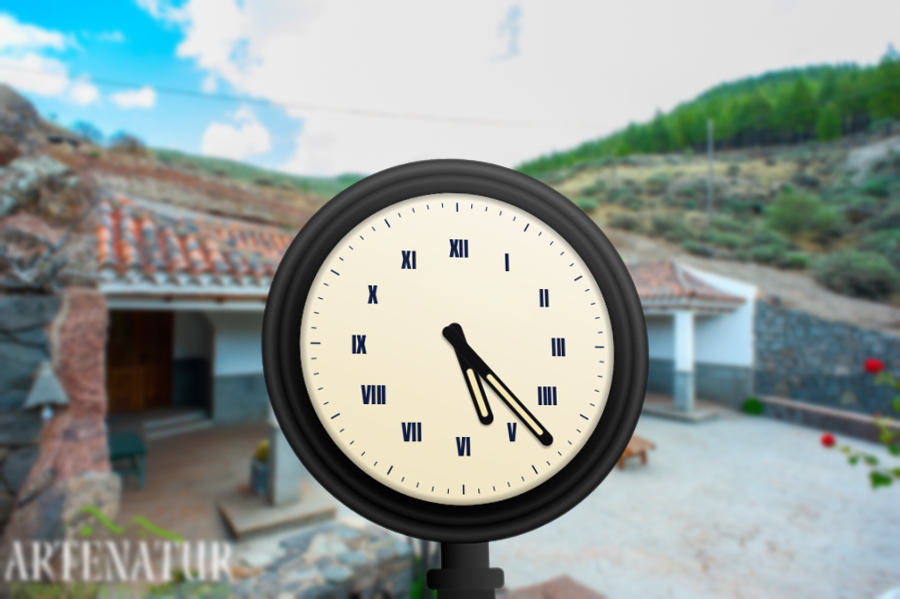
**5:23**
